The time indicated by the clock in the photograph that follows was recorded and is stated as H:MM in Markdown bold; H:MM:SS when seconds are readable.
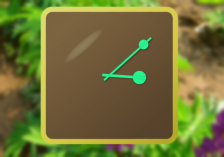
**3:08**
